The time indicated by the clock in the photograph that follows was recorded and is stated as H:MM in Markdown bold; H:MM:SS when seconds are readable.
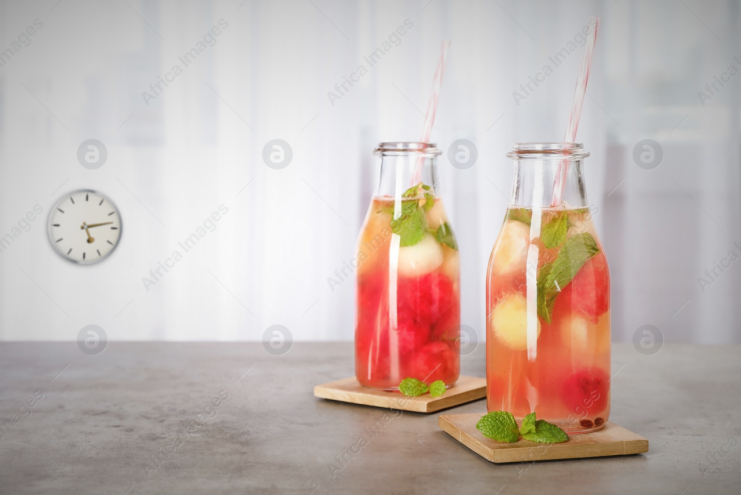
**5:13**
